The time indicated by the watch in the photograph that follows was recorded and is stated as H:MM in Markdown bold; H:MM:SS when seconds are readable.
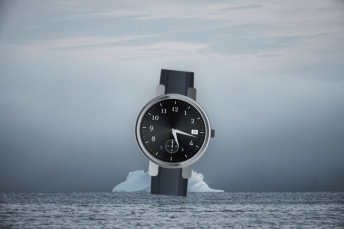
**5:17**
